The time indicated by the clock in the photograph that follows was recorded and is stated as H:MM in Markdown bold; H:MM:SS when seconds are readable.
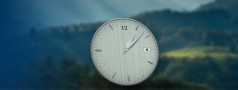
**1:08**
